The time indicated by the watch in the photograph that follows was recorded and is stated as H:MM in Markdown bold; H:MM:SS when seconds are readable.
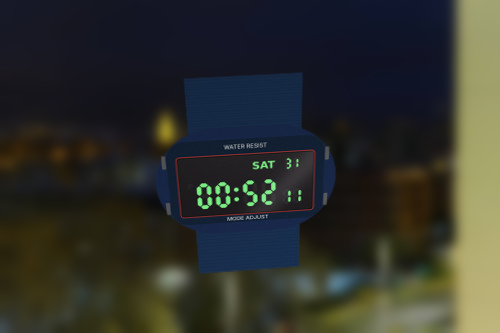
**0:52:11**
